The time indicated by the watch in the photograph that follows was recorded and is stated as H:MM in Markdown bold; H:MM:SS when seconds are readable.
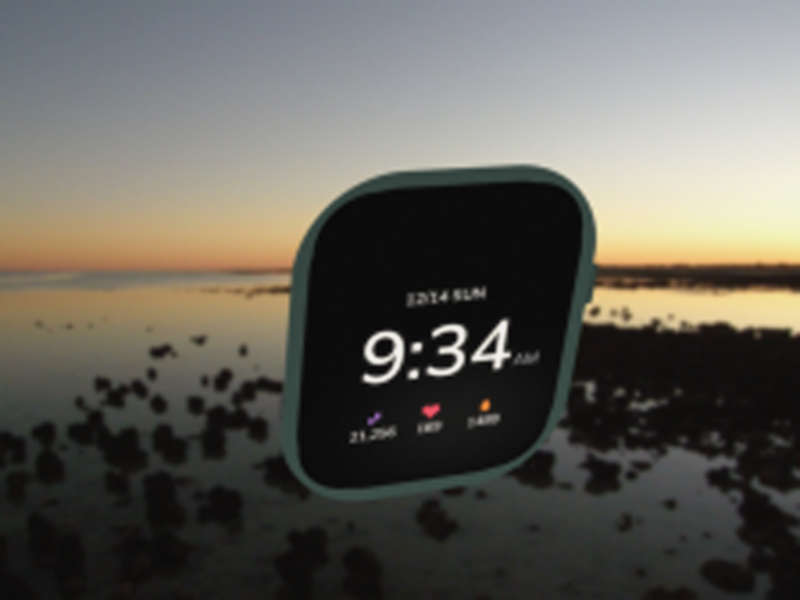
**9:34**
